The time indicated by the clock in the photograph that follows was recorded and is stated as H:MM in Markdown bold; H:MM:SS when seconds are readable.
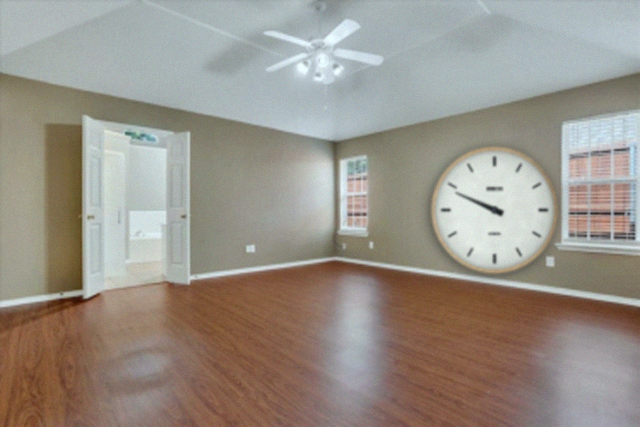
**9:49**
